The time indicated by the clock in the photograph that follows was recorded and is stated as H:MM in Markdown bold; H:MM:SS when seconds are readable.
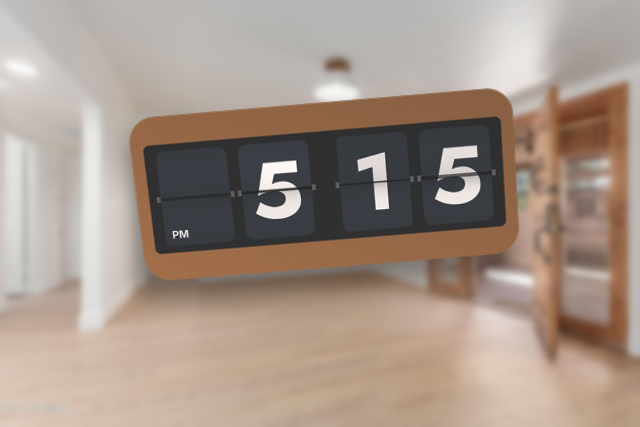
**5:15**
